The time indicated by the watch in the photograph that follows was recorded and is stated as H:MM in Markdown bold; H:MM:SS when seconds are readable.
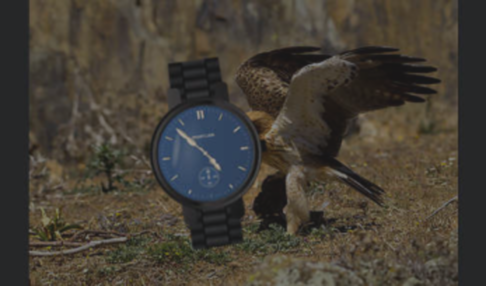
**4:53**
